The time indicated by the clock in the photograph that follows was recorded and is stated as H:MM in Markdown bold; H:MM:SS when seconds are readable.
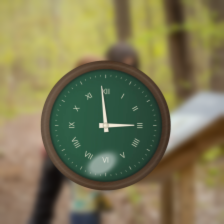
**2:59**
